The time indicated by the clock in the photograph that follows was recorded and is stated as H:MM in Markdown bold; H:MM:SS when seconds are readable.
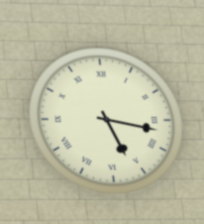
**5:17**
